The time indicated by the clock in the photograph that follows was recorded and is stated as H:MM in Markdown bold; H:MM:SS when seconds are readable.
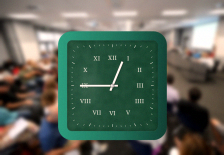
**12:45**
